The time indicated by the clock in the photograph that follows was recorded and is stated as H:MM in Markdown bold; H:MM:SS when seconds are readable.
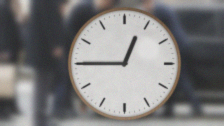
**12:45**
